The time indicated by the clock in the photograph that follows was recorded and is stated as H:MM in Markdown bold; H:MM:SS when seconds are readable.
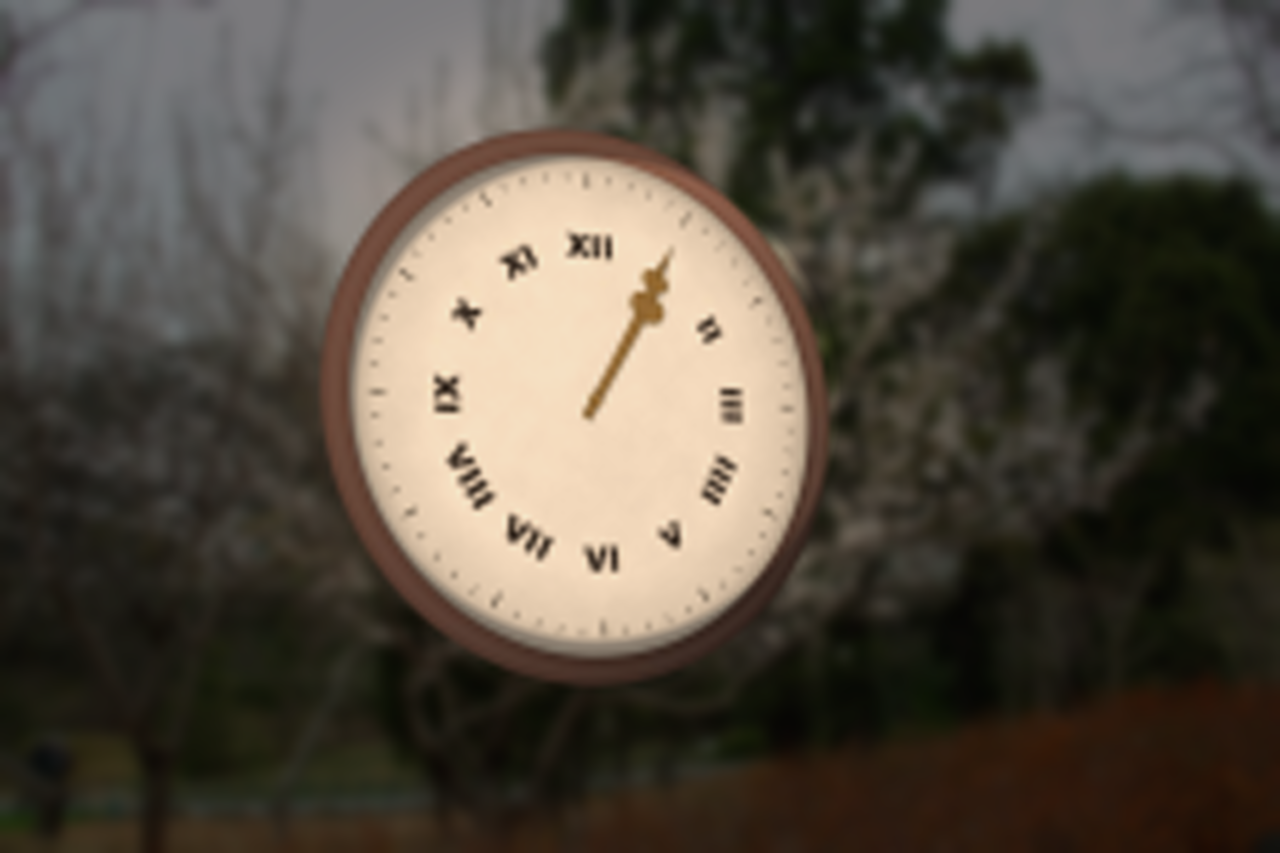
**1:05**
